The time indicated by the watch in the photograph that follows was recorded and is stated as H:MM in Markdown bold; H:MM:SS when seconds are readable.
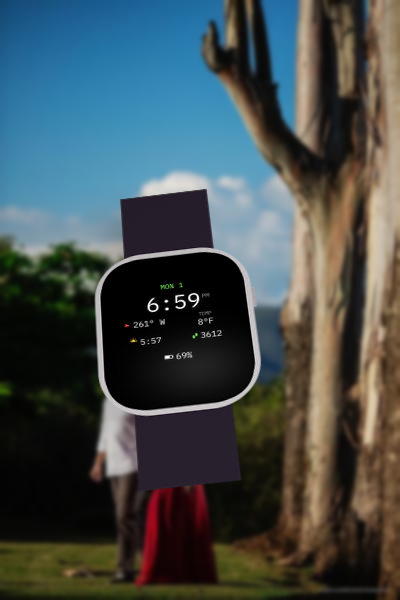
**6:59**
